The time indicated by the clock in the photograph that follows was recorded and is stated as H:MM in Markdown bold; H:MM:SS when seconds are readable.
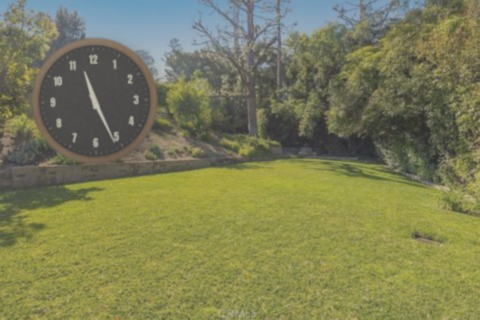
**11:26**
